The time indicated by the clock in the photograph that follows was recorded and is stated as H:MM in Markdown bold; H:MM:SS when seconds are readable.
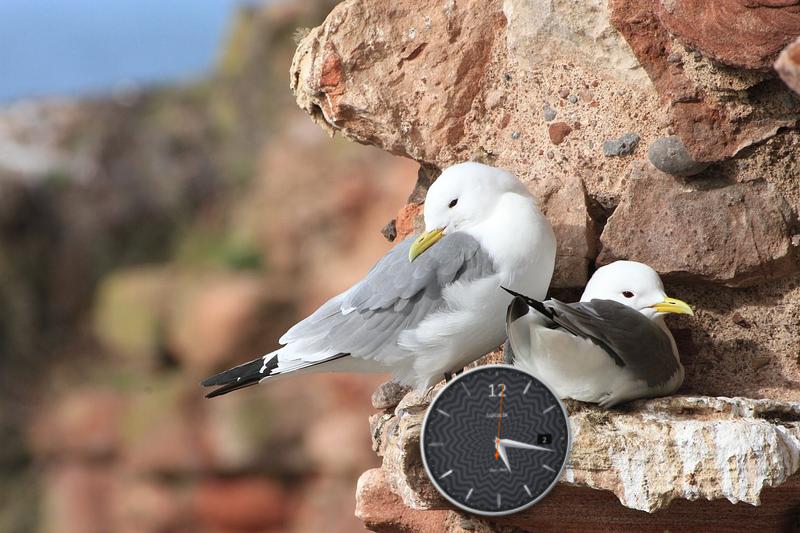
**5:17:01**
